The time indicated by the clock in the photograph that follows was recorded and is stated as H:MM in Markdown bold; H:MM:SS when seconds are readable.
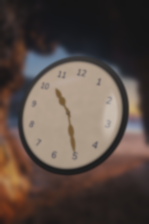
**10:25**
